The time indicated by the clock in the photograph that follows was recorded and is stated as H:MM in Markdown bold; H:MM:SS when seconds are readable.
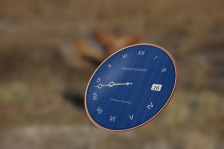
**8:43**
